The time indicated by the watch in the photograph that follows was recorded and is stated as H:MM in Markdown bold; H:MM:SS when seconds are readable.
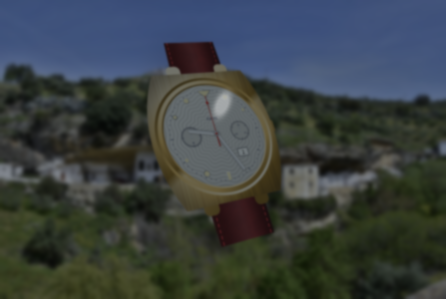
**9:26**
